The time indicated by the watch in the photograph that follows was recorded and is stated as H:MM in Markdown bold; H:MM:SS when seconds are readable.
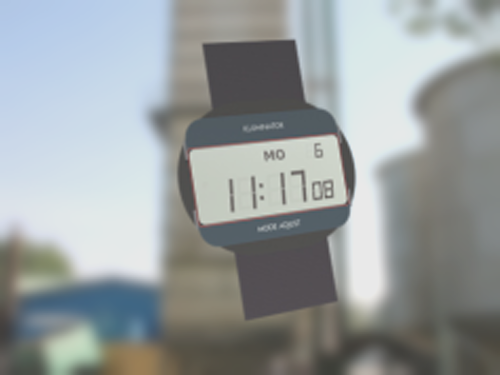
**11:17:08**
